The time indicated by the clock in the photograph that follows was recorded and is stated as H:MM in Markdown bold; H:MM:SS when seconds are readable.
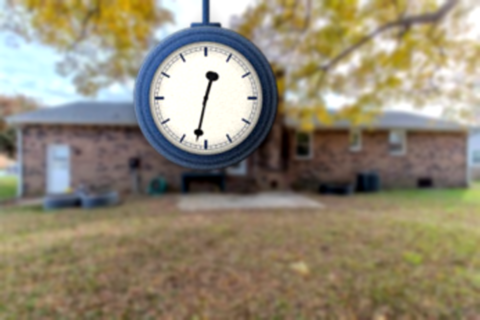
**12:32**
